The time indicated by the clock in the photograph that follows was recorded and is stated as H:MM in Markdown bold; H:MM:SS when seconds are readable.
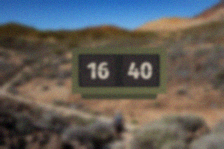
**16:40**
